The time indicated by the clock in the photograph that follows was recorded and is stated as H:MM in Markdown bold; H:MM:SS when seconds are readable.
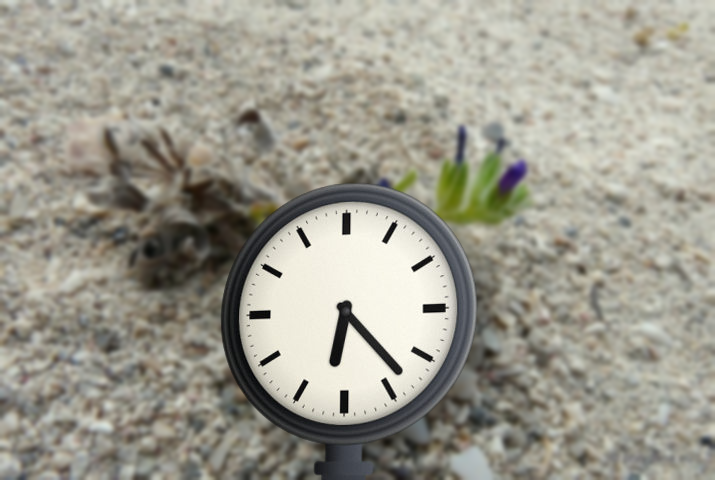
**6:23**
